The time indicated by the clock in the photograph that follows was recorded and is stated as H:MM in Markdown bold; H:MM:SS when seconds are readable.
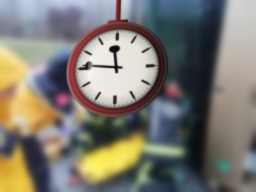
**11:46**
